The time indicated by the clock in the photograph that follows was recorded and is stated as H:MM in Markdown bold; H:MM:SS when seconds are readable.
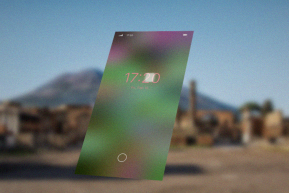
**17:20**
